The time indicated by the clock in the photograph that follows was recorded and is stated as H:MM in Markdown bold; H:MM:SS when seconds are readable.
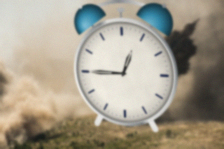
**12:45**
